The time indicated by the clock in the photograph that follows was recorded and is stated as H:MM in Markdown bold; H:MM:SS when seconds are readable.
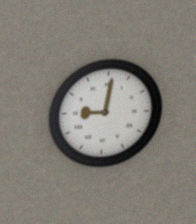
**9:01**
